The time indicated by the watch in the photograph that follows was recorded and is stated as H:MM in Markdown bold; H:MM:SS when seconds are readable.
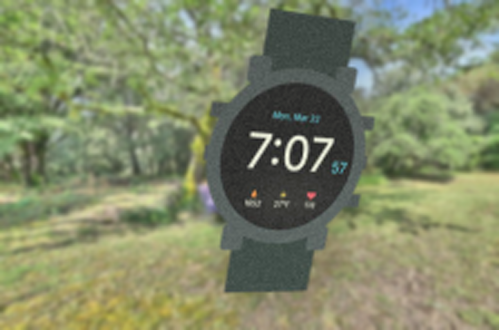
**7:07**
